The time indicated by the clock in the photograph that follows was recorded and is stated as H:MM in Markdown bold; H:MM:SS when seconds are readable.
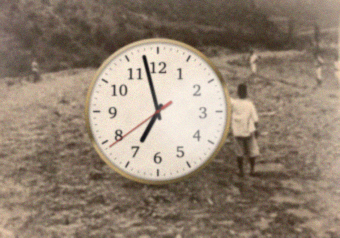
**6:57:39**
